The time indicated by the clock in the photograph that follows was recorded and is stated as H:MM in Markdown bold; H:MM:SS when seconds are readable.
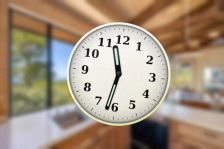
**11:32**
